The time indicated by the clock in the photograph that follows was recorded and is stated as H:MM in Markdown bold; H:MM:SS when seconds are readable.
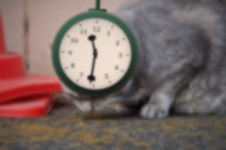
**11:31**
